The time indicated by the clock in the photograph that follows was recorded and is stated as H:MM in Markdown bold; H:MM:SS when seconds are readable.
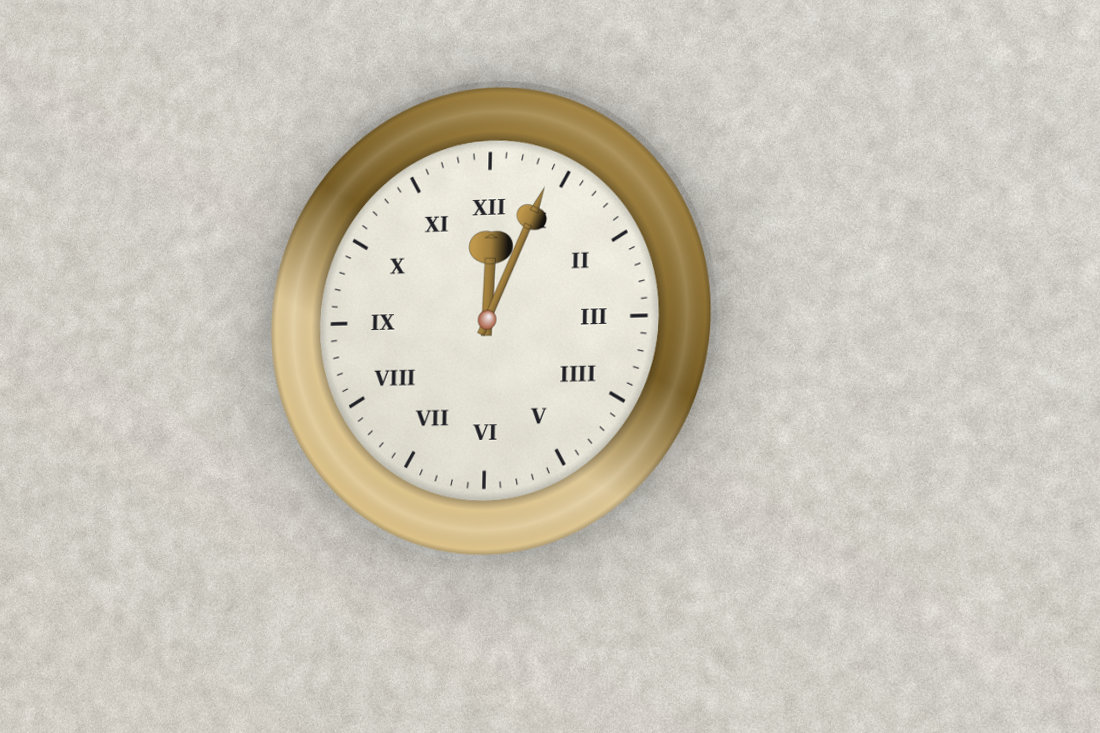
**12:04**
